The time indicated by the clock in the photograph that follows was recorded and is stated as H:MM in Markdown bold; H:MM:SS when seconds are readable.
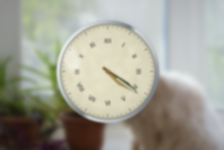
**4:21**
